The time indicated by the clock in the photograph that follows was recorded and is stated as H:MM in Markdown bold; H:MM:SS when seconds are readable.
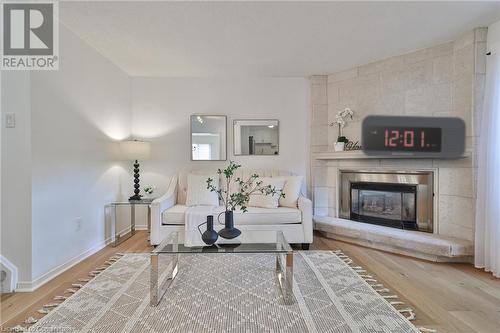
**12:01**
